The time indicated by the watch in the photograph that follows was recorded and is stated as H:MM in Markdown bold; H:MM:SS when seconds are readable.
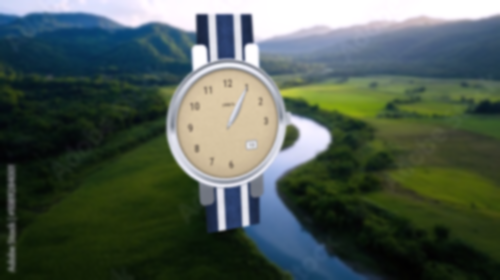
**1:05**
